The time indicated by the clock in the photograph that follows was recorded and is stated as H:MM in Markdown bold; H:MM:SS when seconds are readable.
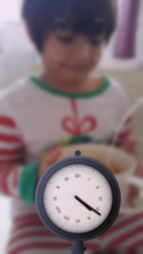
**4:21**
